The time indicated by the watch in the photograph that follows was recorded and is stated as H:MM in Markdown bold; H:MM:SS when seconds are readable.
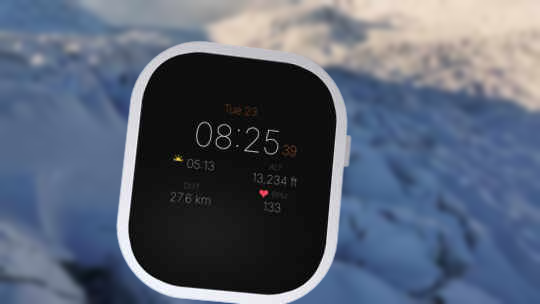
**8:25:39**
